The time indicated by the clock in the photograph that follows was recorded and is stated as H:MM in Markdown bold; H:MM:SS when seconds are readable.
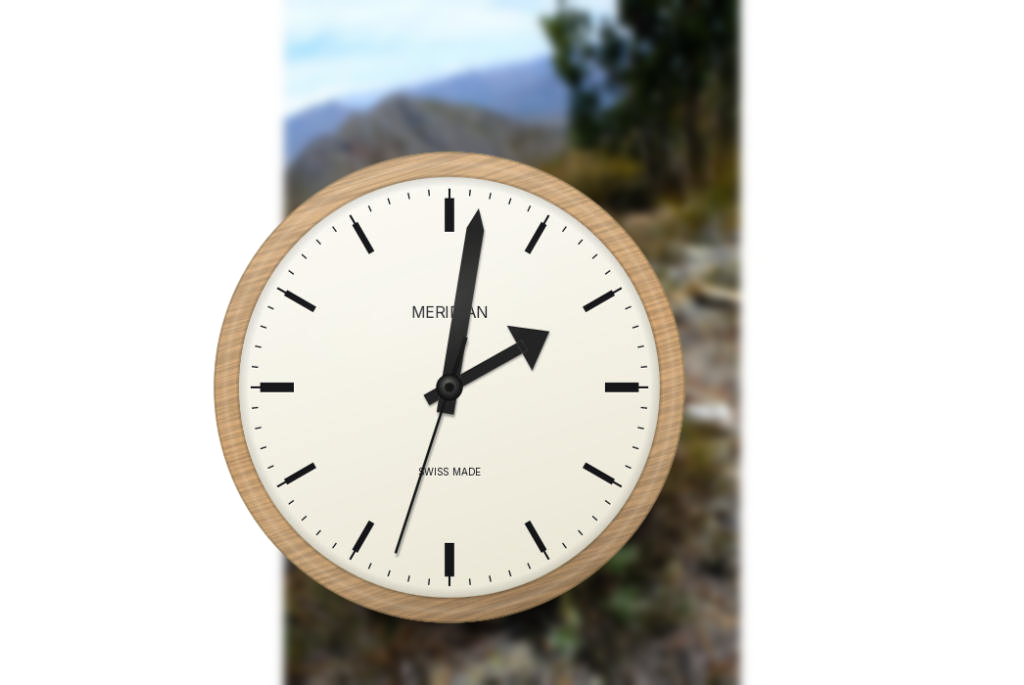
**2:01:33**
